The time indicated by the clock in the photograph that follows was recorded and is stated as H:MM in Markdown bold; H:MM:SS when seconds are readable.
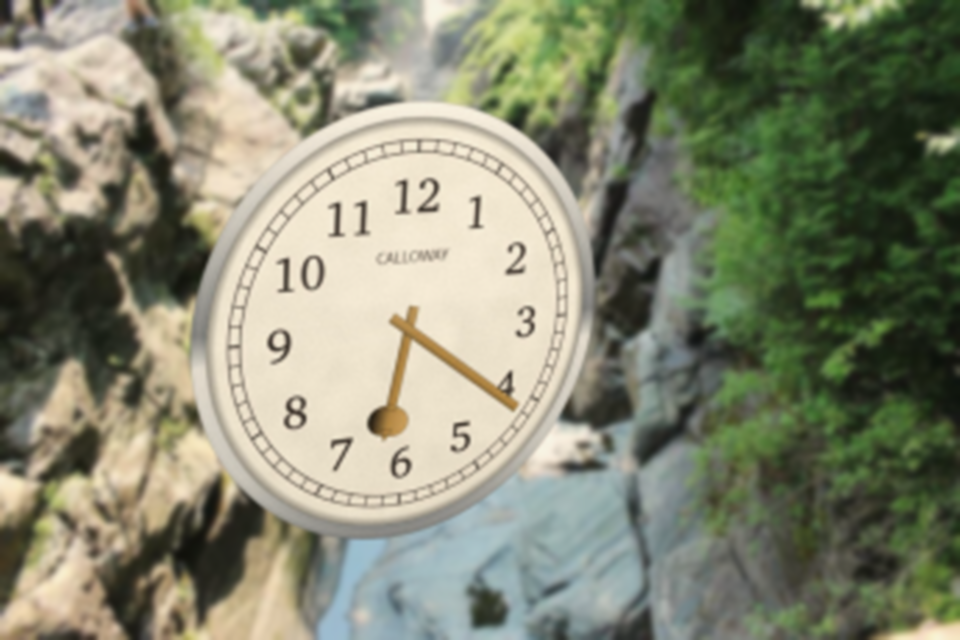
**6:21**
